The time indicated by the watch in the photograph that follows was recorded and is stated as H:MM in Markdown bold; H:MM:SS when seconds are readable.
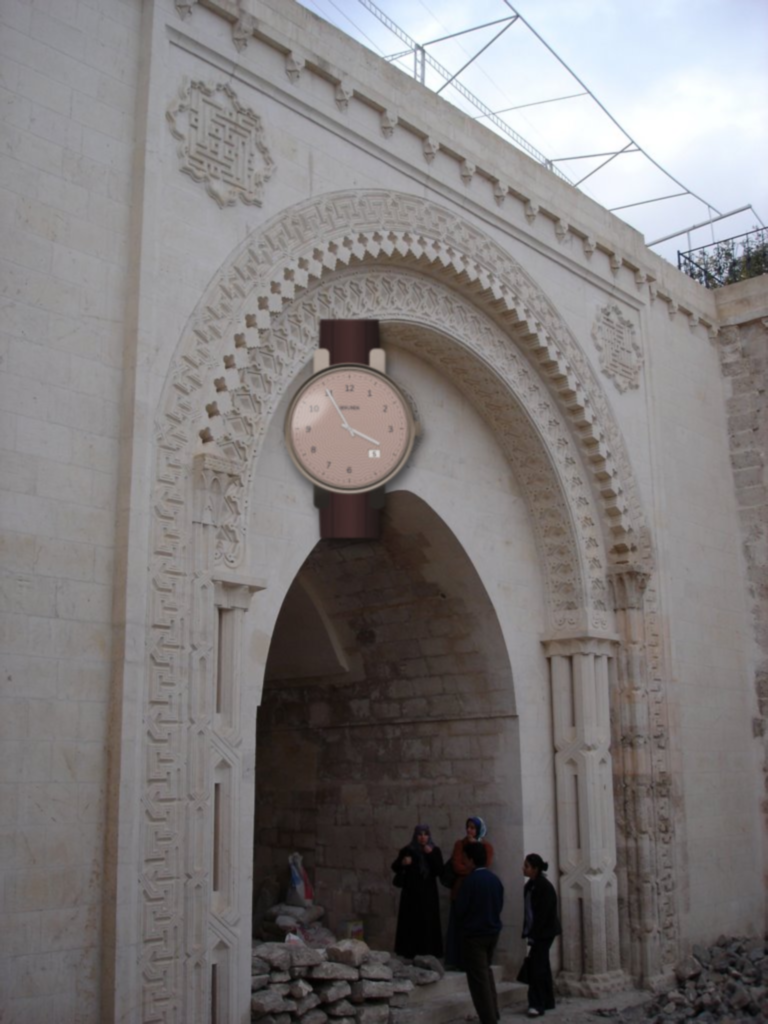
**3:55**
